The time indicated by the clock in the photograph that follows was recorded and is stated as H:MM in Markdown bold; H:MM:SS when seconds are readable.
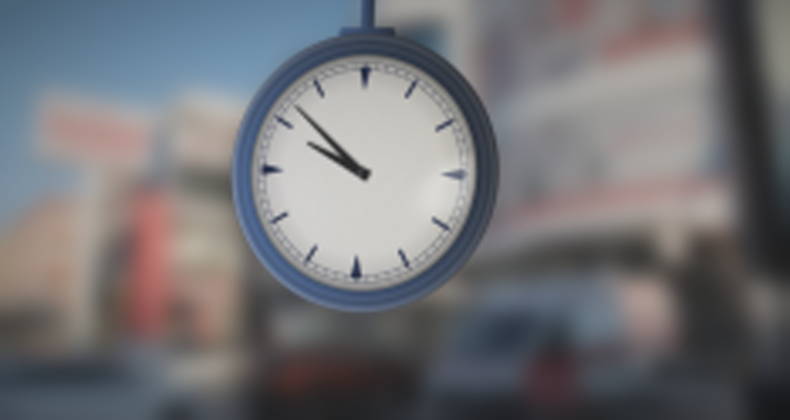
**9:52**
